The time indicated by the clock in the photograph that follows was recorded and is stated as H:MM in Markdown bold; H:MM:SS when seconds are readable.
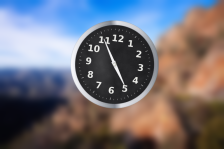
**4:55**
